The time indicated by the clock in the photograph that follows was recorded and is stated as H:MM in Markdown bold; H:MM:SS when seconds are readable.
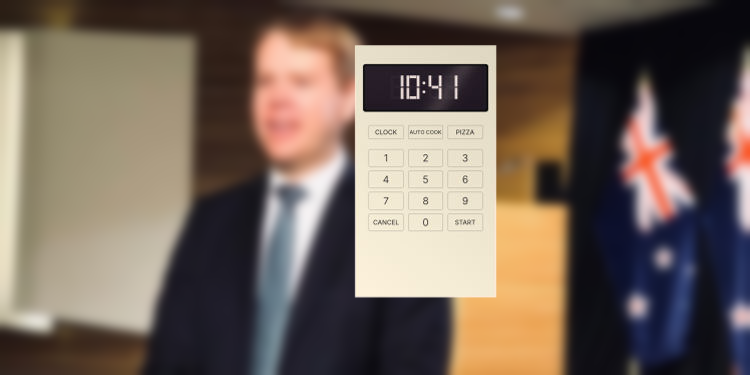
**10:41**
